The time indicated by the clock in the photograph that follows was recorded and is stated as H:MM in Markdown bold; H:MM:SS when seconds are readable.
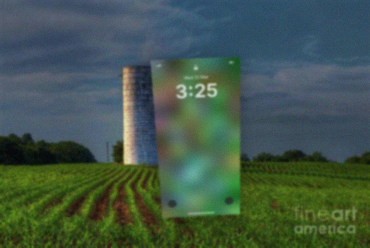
**3:25**
